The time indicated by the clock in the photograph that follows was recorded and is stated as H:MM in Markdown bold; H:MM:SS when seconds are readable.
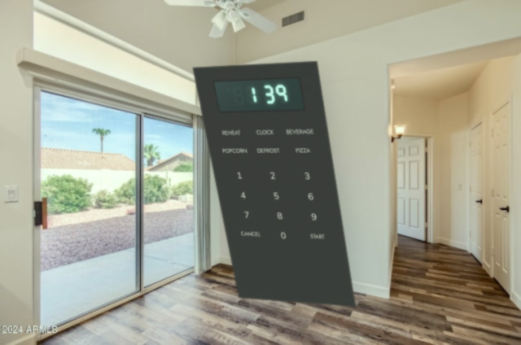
**1:39**
